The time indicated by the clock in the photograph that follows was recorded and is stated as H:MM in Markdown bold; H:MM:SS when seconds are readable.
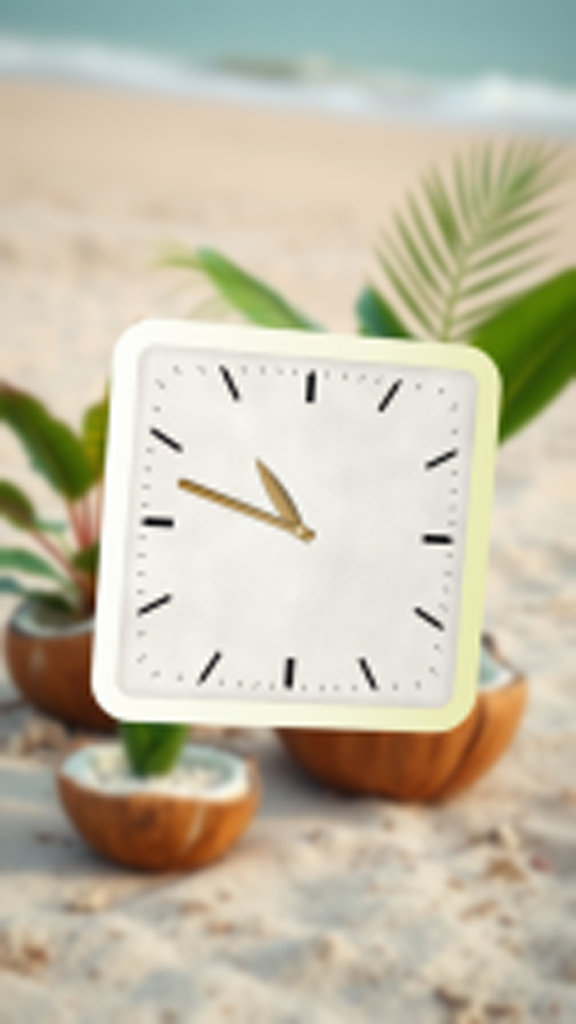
**10:48**
